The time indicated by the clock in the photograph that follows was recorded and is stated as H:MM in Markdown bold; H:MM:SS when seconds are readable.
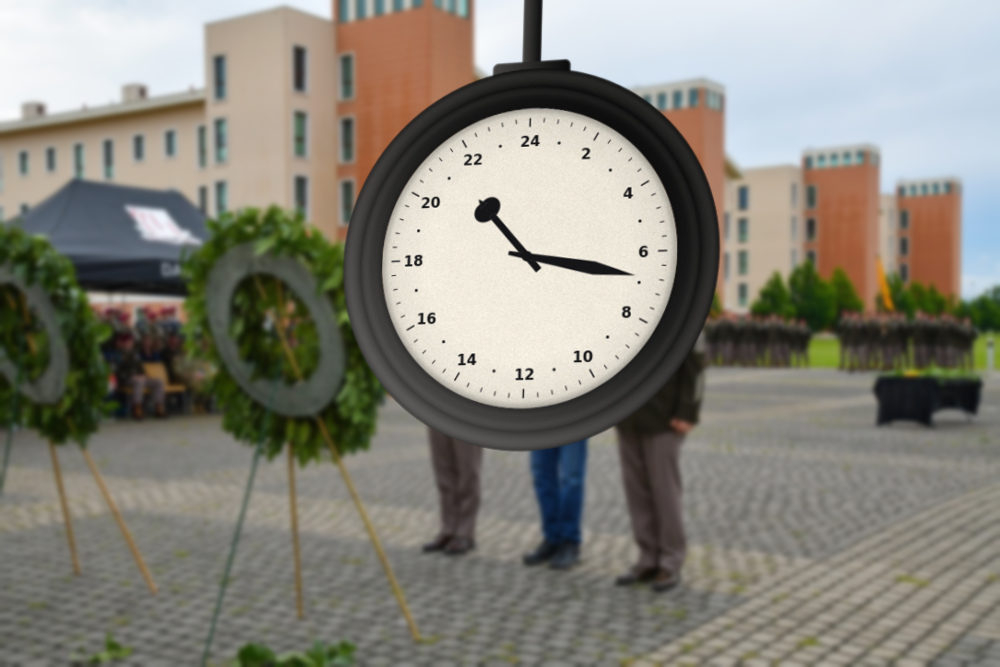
**21:17**
